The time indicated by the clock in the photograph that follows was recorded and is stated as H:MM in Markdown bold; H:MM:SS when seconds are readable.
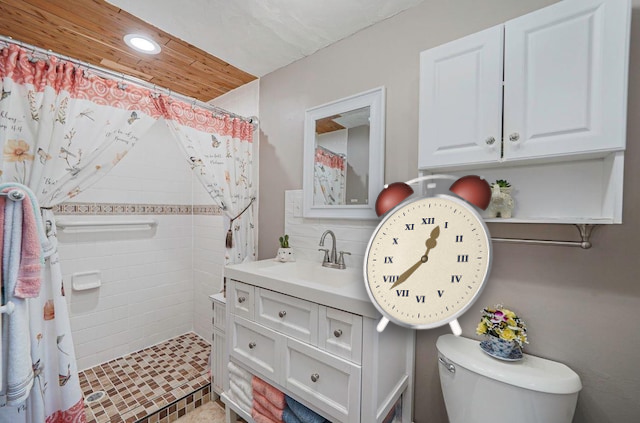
**12:38**
